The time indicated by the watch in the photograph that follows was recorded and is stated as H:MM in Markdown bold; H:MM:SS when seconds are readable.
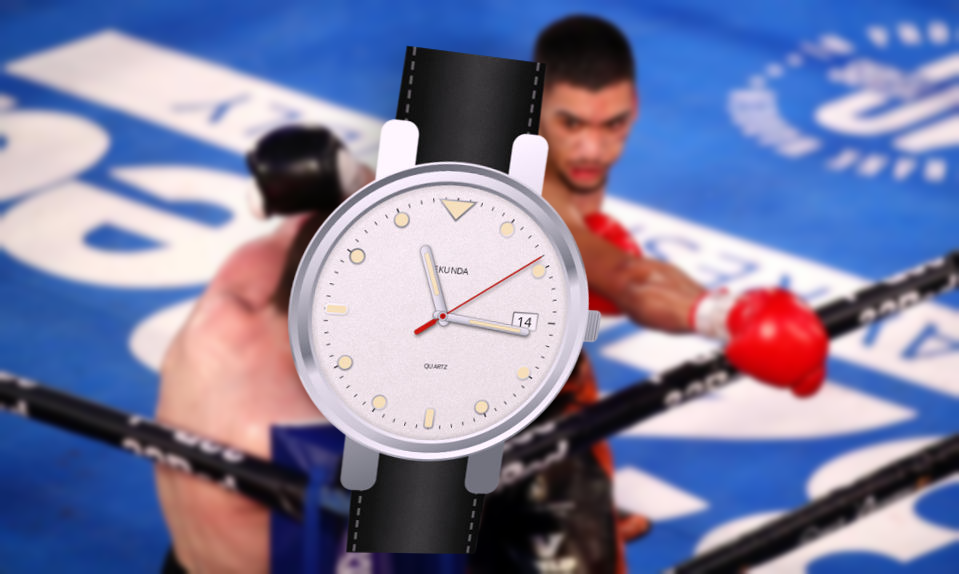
**11:16:09**
